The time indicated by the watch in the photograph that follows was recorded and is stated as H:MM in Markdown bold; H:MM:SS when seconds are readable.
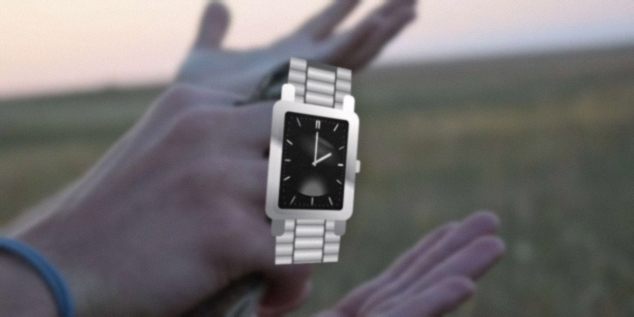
**2:00**
